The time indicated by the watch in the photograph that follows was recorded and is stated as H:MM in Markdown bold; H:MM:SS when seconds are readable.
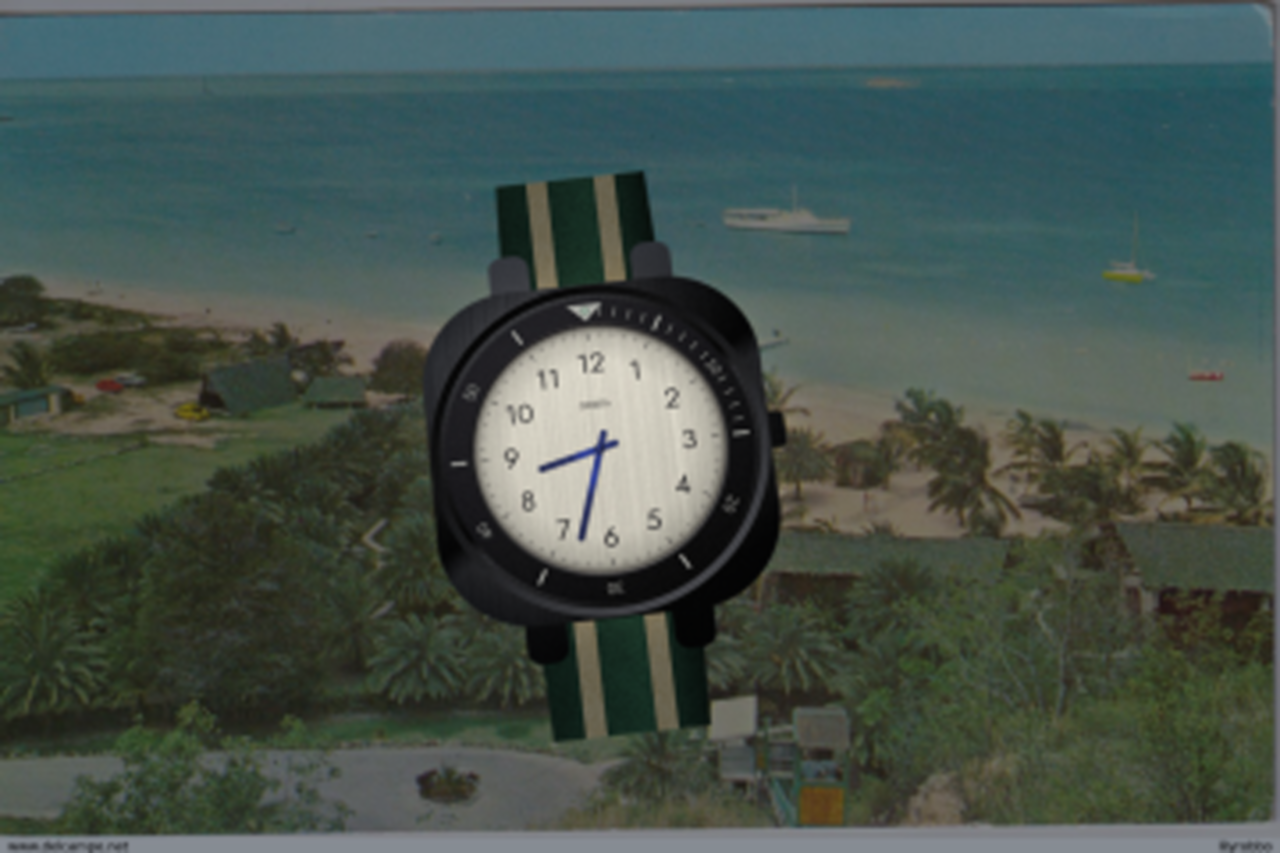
**8:33**
